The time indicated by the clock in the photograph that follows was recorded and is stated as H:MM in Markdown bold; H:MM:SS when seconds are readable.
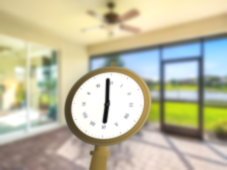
**5:59**
